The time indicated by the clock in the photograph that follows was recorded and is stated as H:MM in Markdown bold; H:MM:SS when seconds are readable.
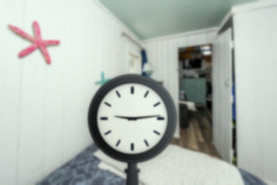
**9:14**
